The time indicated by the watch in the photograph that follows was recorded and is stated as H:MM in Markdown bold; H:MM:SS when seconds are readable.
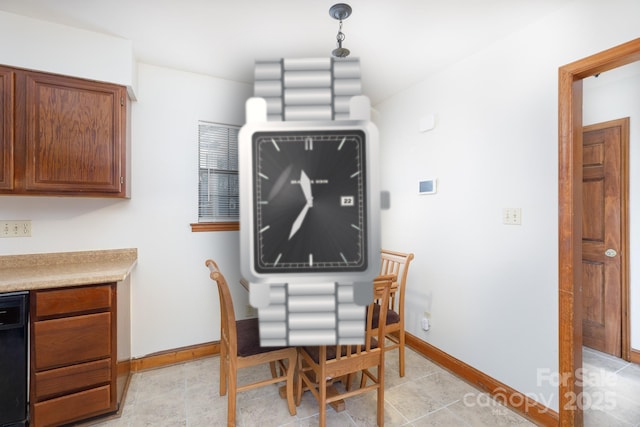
**11:35**
